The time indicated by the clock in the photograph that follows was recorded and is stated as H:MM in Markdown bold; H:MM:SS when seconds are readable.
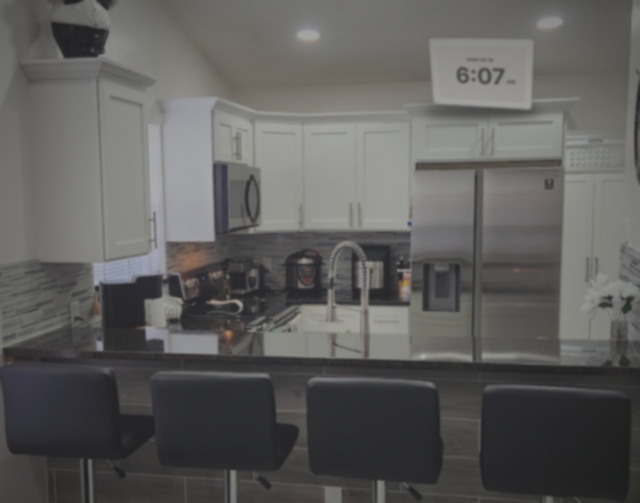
**6:07**
